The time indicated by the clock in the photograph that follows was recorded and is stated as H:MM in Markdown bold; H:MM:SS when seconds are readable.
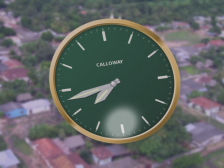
**7:43**
